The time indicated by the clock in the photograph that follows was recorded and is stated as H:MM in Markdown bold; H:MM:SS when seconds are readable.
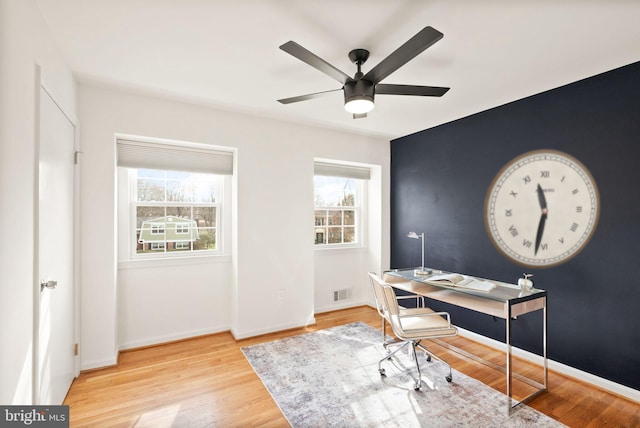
**11:32**
